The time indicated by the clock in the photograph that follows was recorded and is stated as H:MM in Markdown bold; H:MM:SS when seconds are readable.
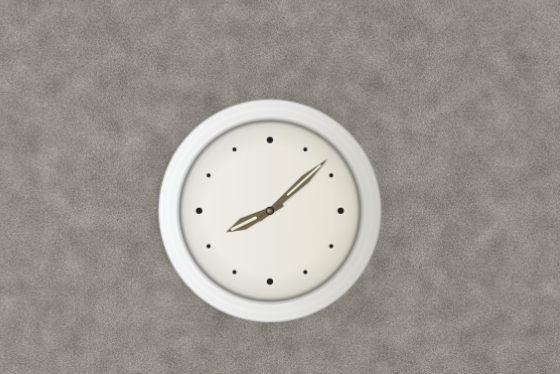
**8:08**
